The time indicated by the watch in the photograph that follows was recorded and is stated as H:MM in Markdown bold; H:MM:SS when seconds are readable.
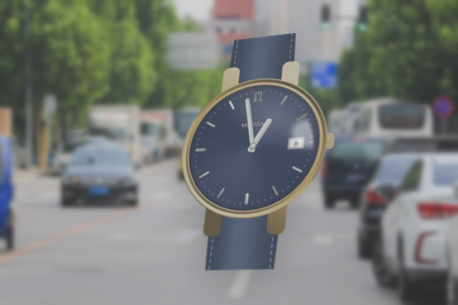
**12:58**
